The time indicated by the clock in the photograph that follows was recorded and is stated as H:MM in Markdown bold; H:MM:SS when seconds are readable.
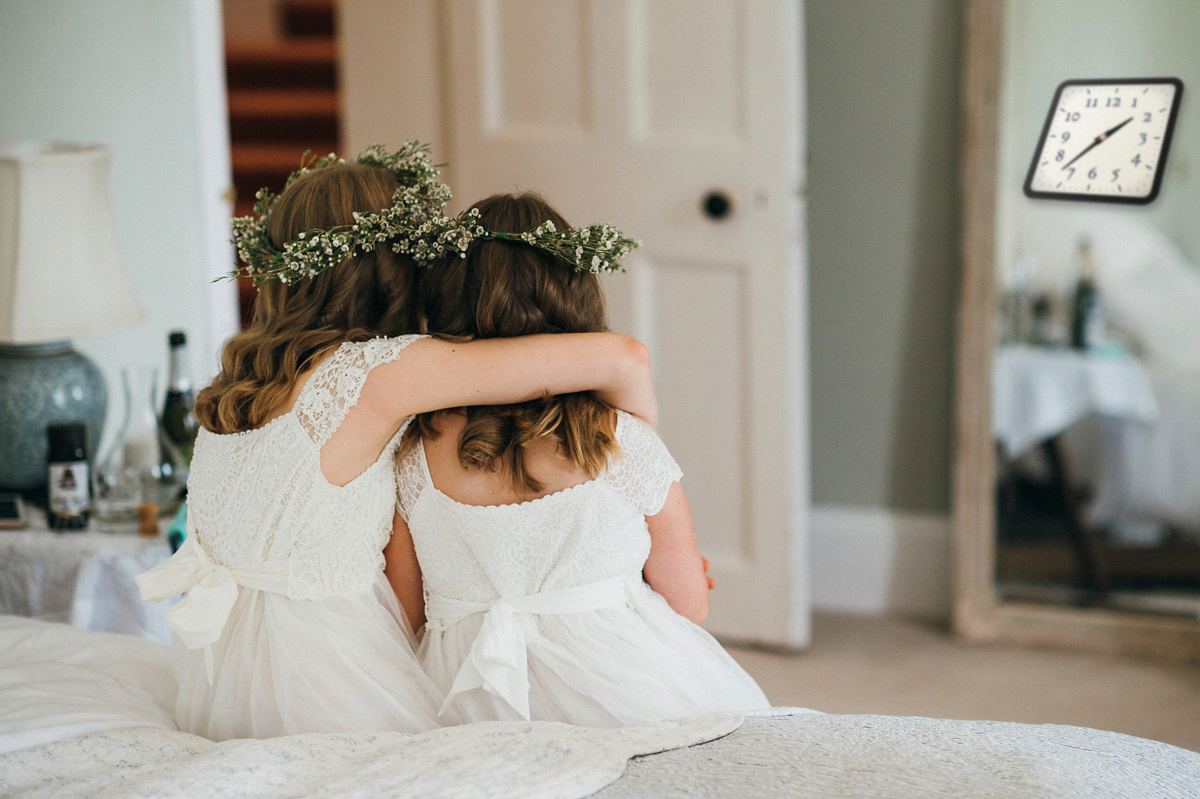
**1:37**
